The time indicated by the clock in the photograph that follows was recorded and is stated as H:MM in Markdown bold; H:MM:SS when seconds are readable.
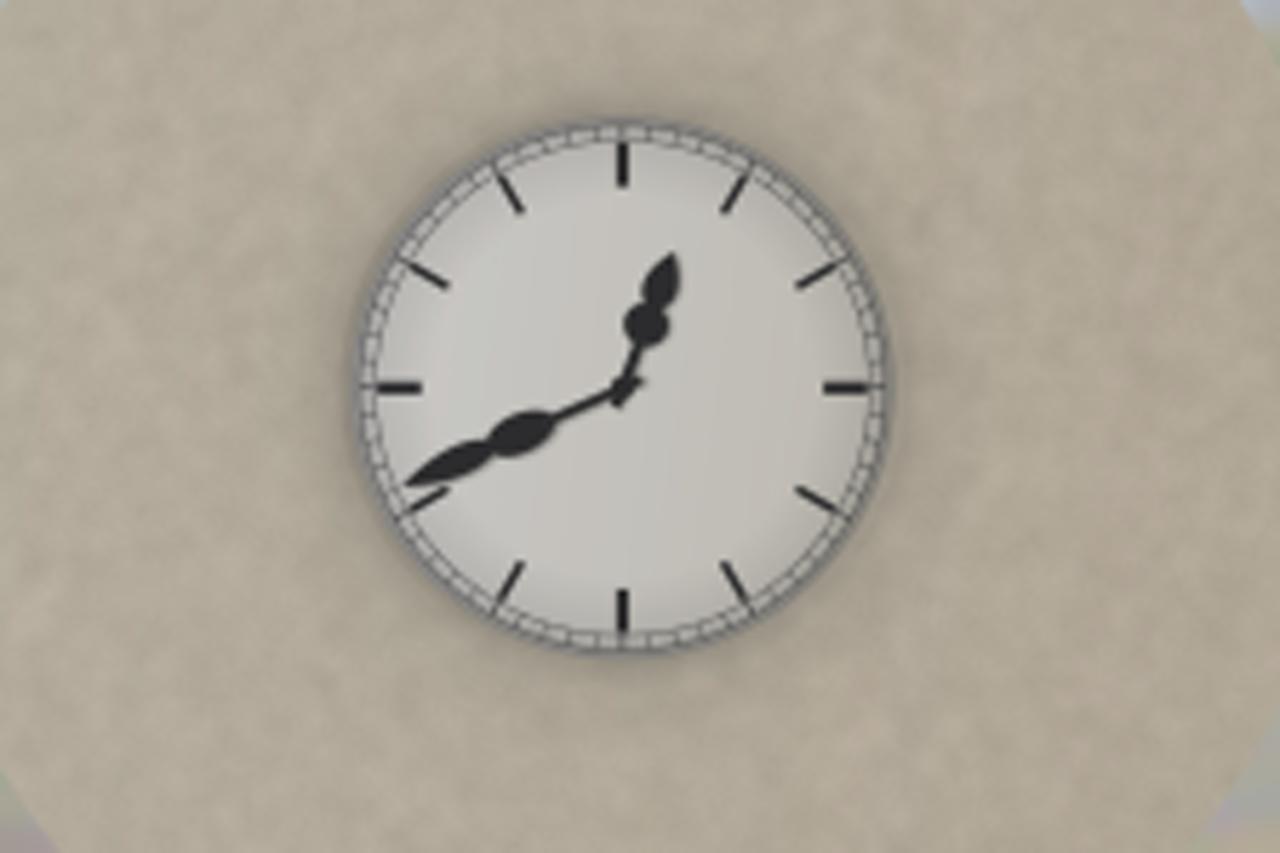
**12:41**
